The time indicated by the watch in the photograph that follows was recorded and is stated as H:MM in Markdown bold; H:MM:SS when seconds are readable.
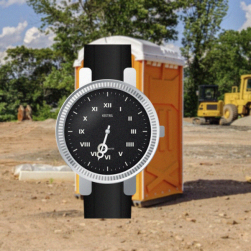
**6:33**
